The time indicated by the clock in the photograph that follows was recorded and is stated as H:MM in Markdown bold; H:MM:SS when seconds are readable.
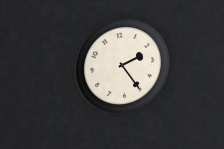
**2:25**
